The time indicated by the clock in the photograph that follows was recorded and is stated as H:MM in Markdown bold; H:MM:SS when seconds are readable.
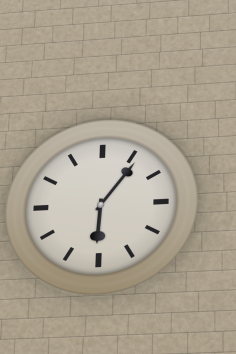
**6:06**
